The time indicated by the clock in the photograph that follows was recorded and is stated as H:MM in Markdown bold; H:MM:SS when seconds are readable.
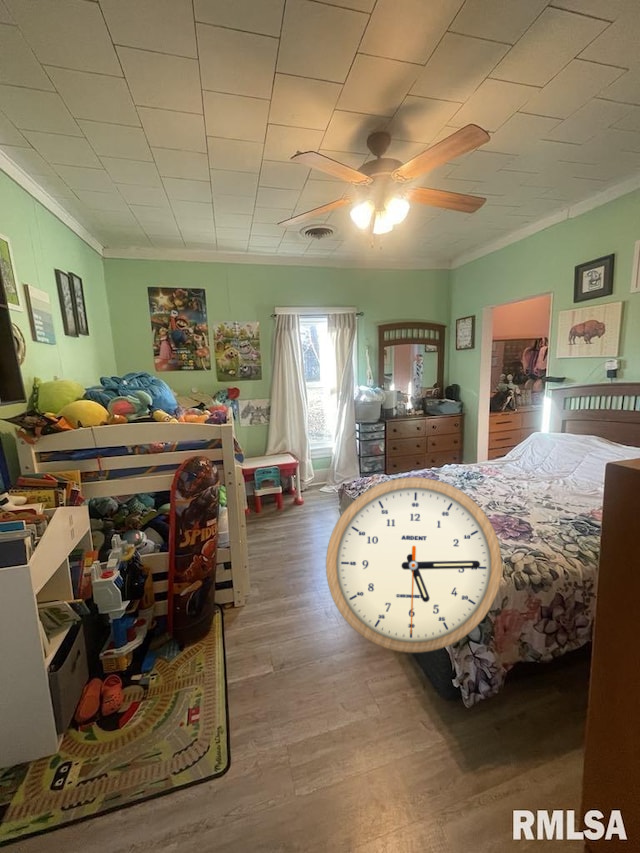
**5:14:30**
